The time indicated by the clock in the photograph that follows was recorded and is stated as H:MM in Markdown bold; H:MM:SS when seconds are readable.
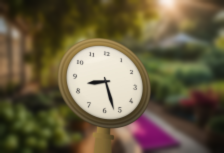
**8:27**
